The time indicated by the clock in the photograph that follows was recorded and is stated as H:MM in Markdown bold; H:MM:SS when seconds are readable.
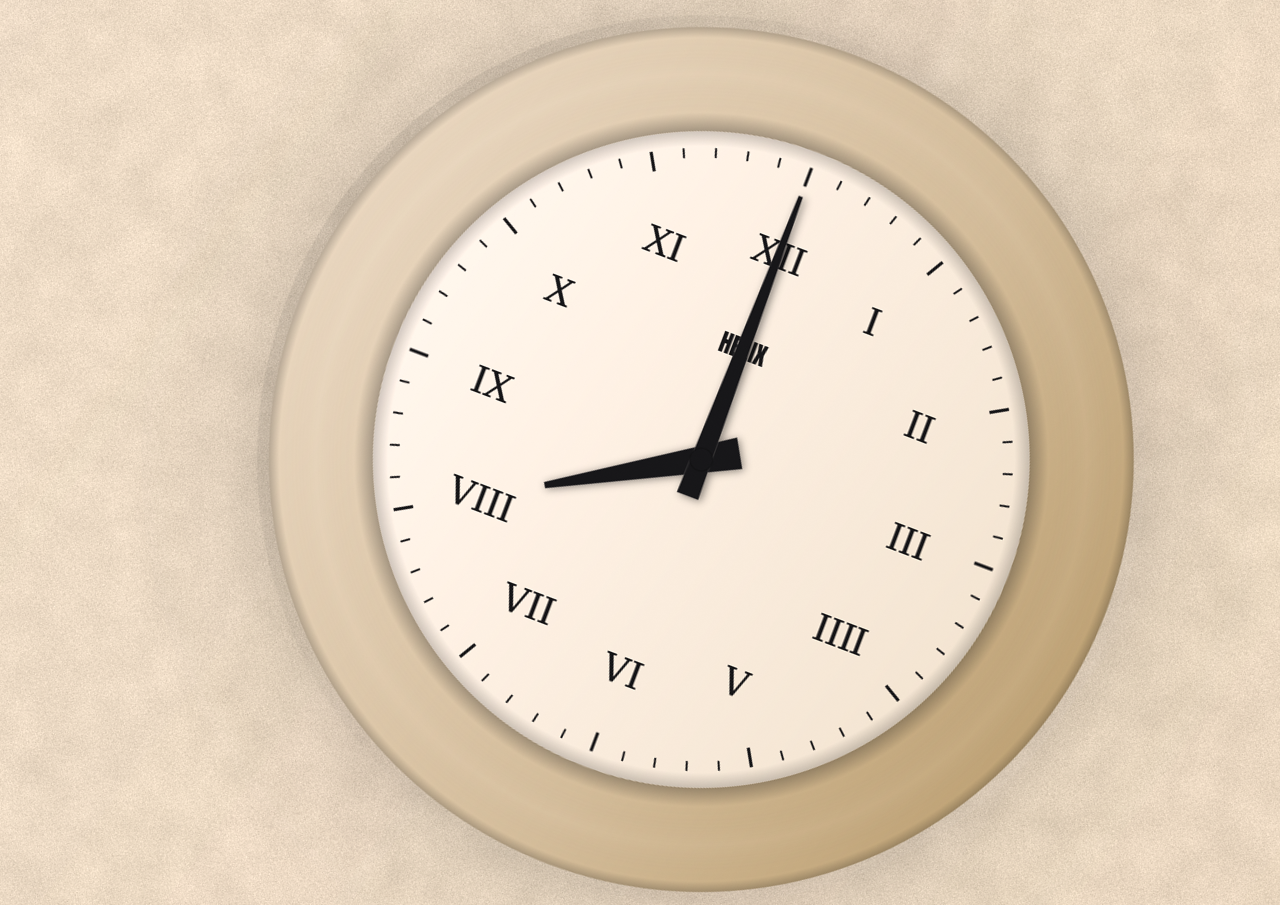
**8:00**
